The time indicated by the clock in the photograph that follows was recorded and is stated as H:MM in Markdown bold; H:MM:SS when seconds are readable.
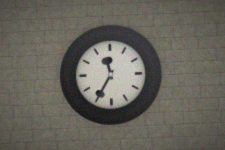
**11:35**
